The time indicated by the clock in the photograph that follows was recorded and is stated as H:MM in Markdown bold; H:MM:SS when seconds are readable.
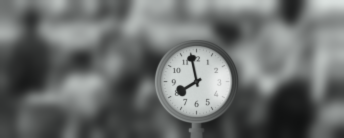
**7:58**
